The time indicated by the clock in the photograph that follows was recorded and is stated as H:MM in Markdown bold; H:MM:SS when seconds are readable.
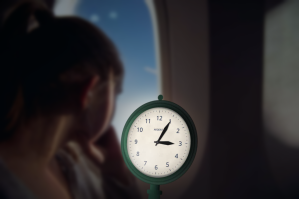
**3:05**
